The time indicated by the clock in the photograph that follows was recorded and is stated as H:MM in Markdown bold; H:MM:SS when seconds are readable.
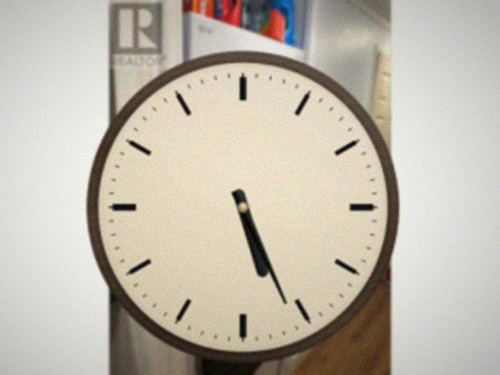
**5:26**
